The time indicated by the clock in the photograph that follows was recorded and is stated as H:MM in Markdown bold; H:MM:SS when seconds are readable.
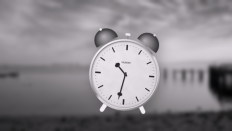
**10:32**
